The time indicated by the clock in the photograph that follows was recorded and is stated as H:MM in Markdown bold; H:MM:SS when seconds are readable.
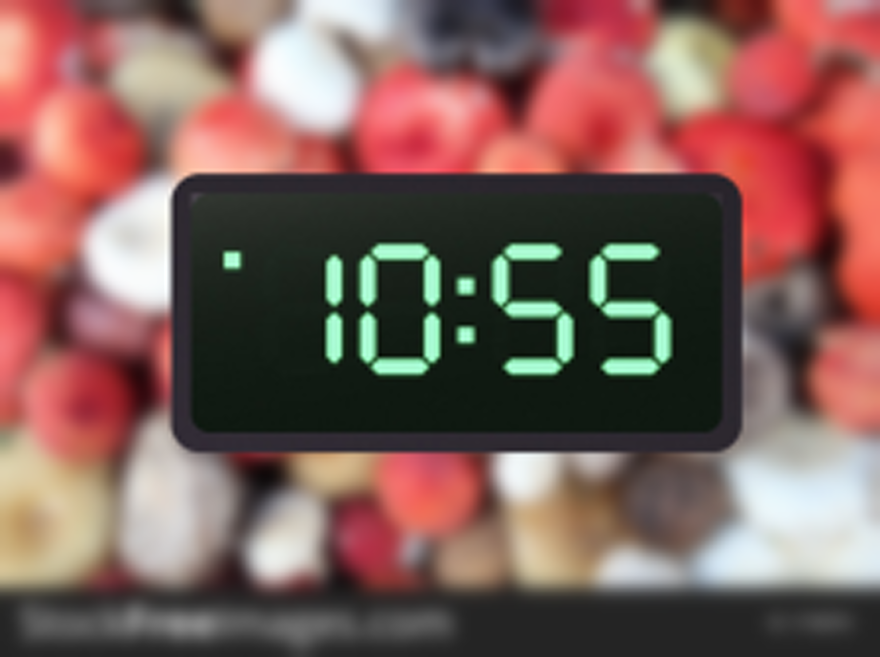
**10:55**
